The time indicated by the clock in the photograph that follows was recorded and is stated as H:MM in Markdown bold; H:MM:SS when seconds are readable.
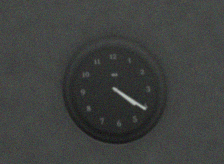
**4:21**
